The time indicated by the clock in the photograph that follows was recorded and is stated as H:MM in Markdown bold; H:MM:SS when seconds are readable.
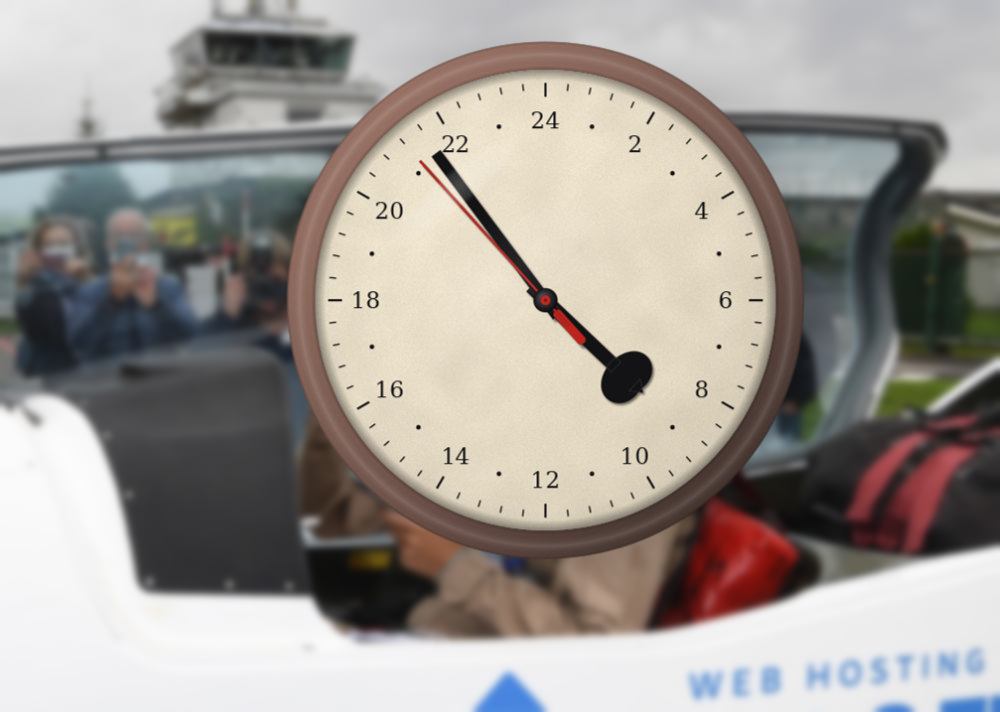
**8:53:53**
